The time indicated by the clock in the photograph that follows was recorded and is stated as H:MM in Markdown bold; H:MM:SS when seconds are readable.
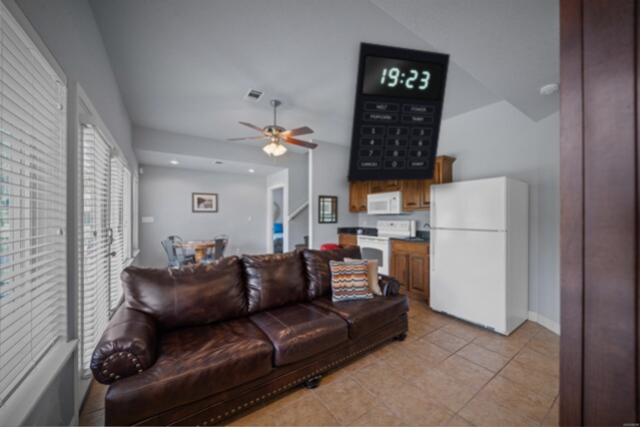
**19:23**
